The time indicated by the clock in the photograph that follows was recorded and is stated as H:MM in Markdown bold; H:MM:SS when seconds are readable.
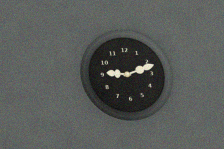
**9:12**
